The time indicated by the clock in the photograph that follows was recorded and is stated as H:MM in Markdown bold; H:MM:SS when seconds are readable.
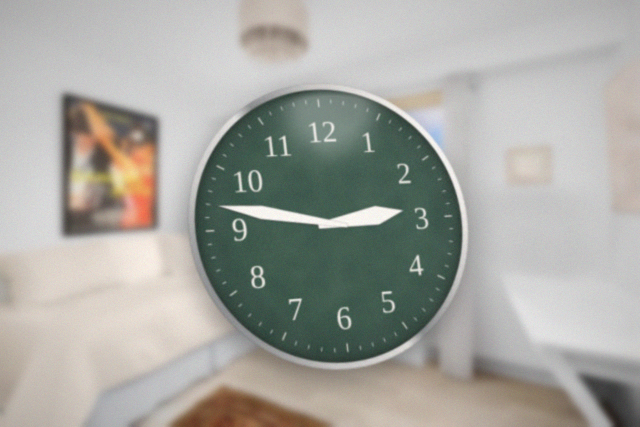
**2:47**
